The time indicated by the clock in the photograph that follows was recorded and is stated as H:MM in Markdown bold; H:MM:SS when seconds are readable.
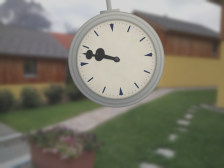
**9:48**
